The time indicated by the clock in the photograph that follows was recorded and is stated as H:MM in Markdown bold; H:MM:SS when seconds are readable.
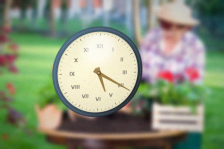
**5:20**
